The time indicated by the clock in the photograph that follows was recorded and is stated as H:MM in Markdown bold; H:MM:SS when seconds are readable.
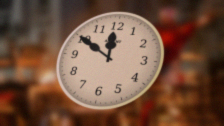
**11:50**
